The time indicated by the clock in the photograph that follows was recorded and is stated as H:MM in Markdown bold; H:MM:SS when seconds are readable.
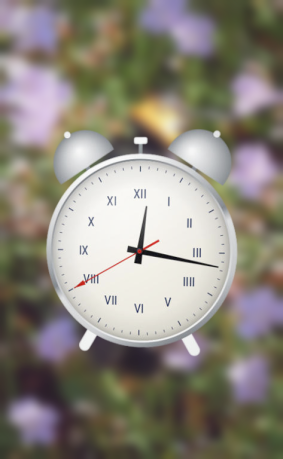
**12:16:40**
